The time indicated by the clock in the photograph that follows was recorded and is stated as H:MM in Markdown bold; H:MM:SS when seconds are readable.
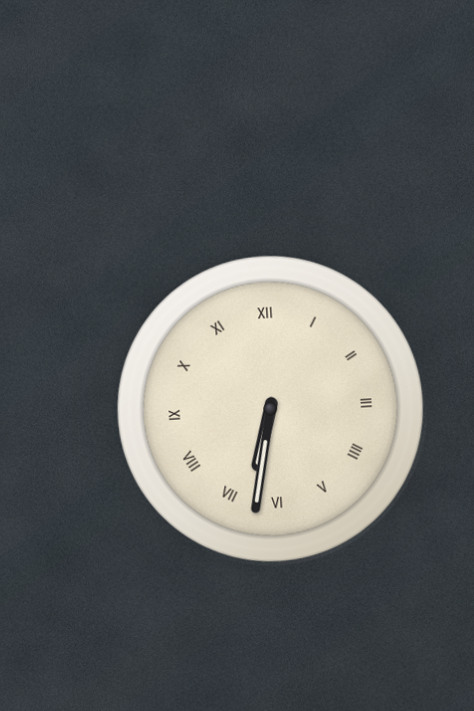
**6:32**
